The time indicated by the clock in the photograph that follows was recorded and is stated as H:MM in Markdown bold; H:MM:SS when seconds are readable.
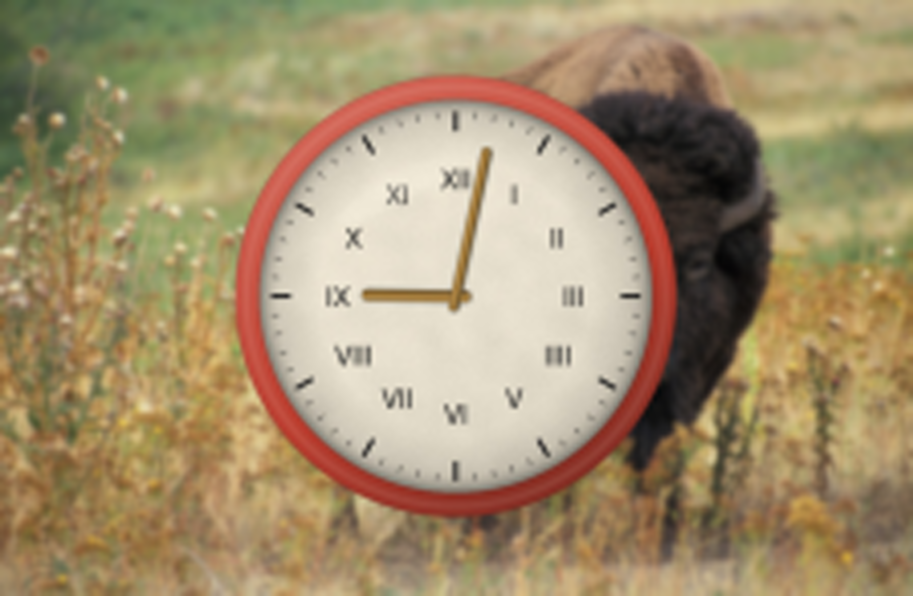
**9:02**
